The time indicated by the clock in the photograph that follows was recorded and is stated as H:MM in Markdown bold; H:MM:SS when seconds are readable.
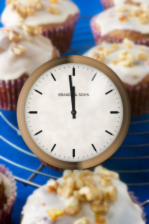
**11:59**
